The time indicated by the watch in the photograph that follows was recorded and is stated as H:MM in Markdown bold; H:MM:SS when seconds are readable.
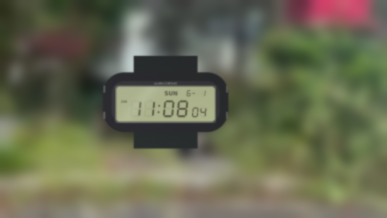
**11:08:04**
